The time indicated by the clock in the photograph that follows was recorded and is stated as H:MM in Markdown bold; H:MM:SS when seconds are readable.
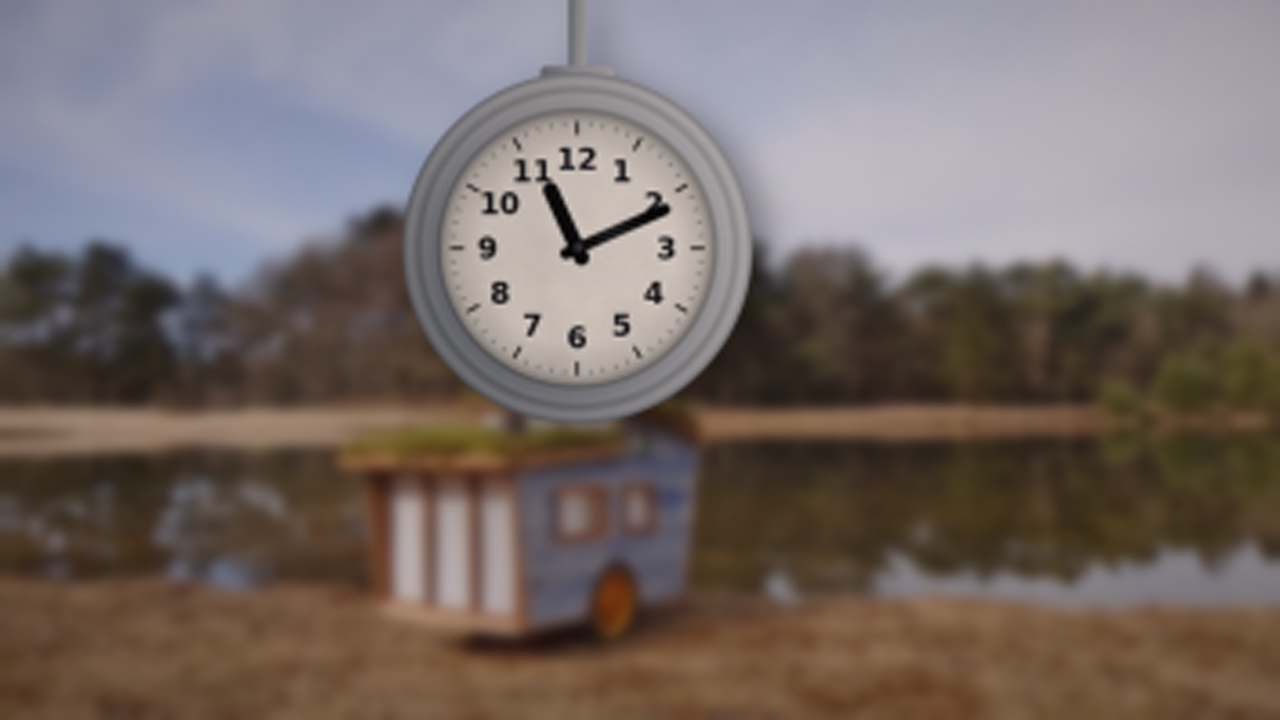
**11:11**
